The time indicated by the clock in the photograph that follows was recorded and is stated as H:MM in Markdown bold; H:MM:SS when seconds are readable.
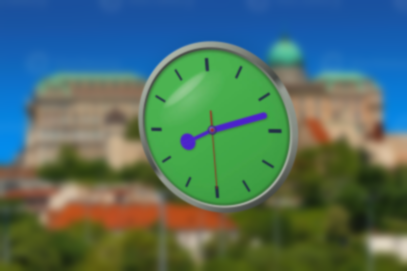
**8:12:30**
